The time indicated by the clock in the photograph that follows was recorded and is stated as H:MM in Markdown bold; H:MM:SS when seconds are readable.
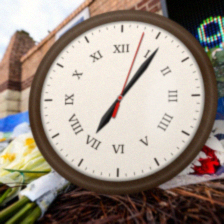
**7:06:03**
